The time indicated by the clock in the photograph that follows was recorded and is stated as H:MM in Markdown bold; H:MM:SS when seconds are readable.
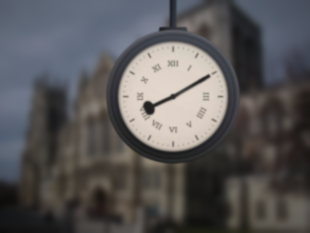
**8:10**
